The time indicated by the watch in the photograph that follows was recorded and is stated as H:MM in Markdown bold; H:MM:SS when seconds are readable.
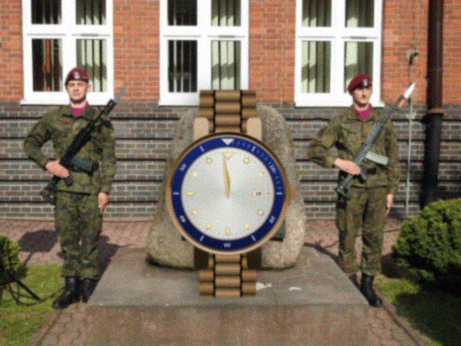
**11:59**
